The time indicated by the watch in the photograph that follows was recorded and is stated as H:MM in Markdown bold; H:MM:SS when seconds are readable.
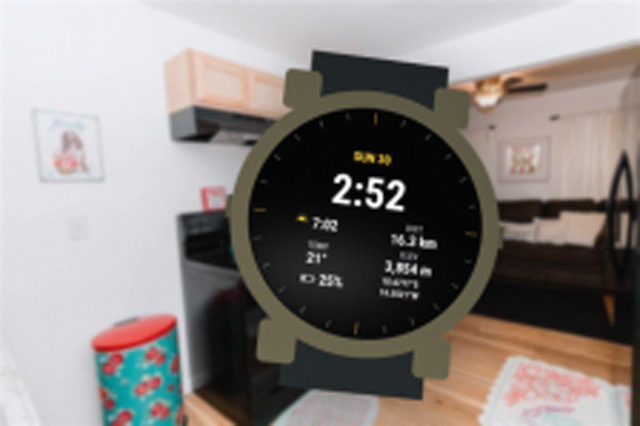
**2:52**
